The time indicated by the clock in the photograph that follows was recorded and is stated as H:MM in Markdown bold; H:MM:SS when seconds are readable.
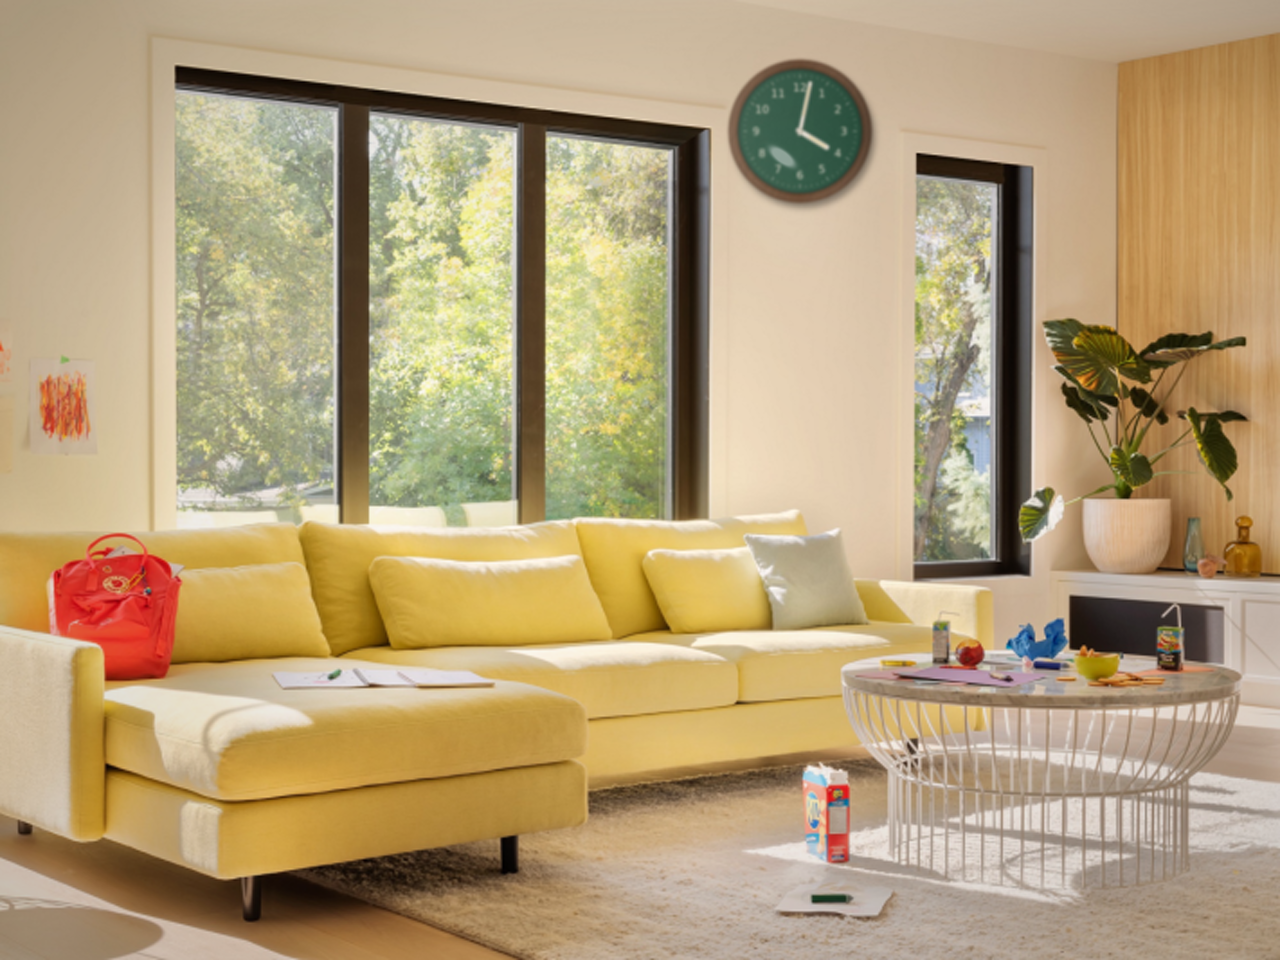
**4:02**
